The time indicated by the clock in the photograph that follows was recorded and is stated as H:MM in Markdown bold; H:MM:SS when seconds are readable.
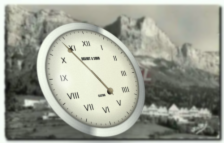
**4:54**
